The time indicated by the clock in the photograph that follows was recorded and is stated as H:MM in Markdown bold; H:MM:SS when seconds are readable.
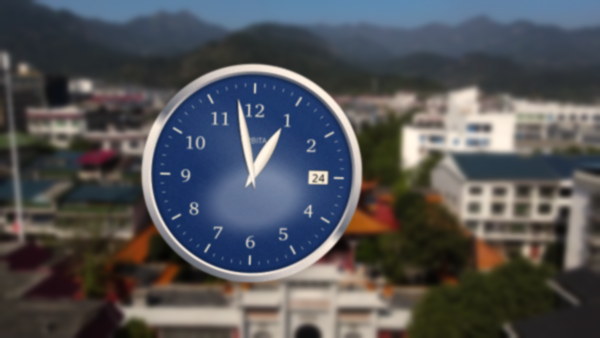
**12:58**
